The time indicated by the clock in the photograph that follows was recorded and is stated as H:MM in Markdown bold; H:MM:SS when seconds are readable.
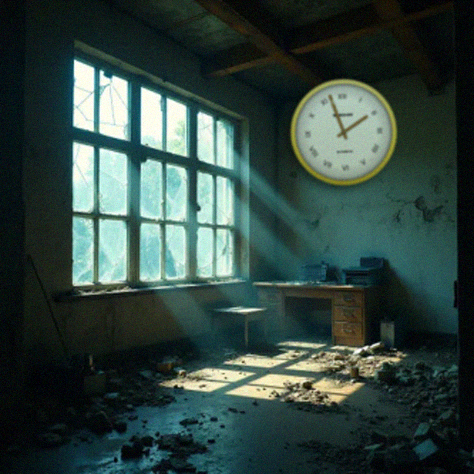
**1:57**
